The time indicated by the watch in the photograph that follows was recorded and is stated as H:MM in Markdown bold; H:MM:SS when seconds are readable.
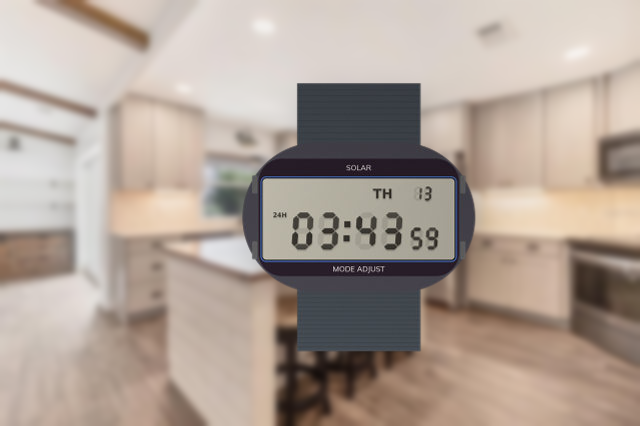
**3:43:59**
